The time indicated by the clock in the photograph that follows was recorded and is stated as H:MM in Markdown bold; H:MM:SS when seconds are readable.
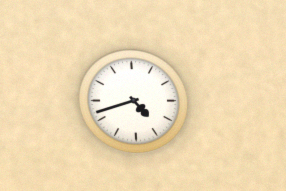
**4:42**
